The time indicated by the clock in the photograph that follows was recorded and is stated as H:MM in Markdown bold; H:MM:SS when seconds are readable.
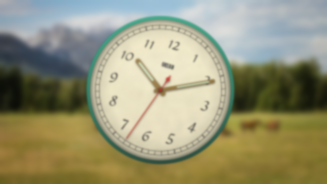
**10:10:33**
